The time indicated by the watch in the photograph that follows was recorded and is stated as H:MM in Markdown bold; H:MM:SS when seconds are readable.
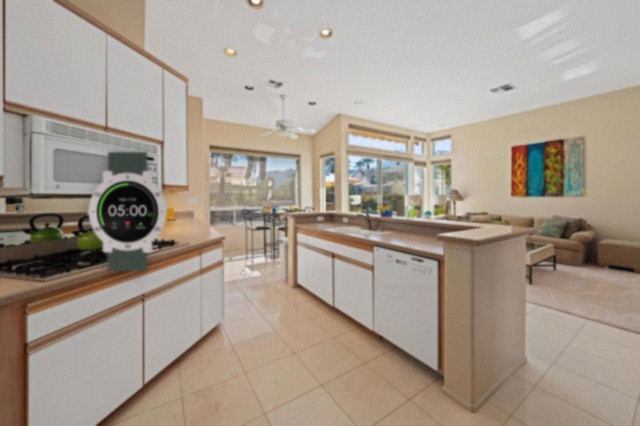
**5:00**
